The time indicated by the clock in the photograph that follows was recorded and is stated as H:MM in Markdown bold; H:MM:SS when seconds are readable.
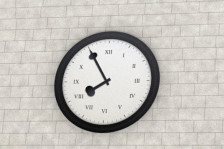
**7:55**
